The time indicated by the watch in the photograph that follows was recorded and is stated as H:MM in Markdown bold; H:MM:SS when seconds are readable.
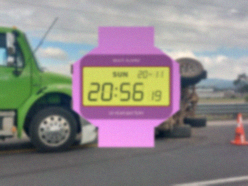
**20:56**
